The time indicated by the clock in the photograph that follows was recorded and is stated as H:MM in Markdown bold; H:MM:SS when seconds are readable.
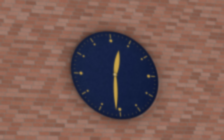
**12:31**
